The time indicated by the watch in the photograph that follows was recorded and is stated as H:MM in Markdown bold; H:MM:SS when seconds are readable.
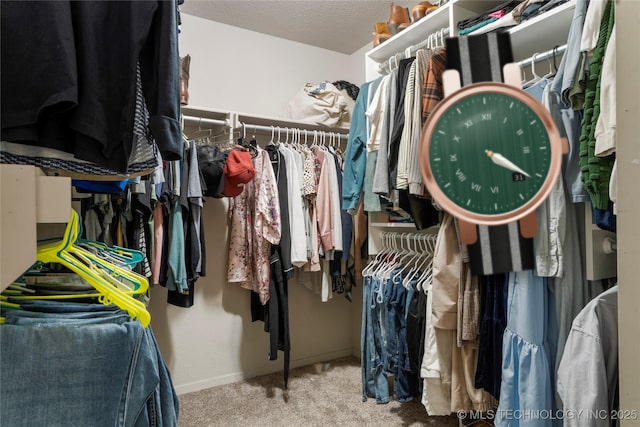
**4:21**
